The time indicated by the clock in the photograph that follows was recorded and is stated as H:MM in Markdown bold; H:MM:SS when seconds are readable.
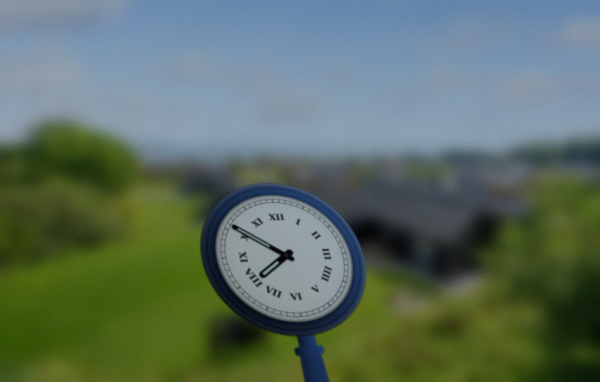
**7:51**
